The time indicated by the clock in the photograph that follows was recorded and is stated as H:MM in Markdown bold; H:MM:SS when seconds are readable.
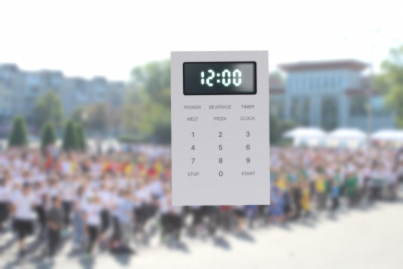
**12:00**
